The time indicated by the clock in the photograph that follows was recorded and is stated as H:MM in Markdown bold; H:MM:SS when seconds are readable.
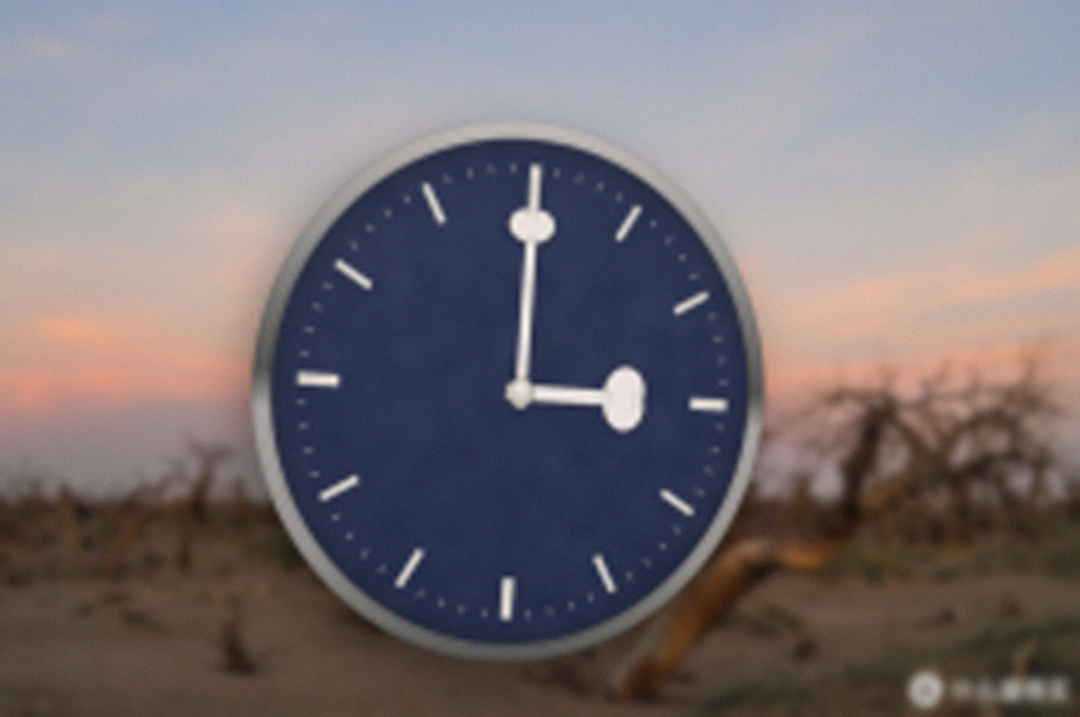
**3:00**
